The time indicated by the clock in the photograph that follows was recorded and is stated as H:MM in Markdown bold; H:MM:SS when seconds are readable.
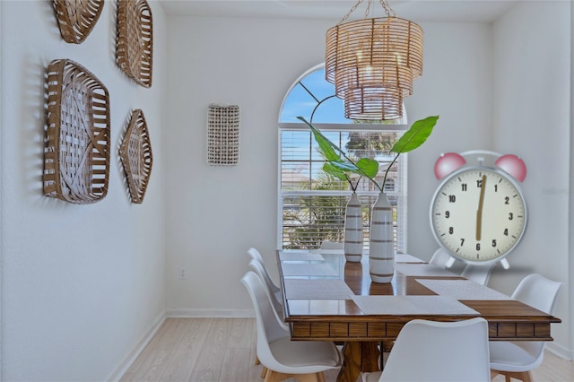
**6:01**
